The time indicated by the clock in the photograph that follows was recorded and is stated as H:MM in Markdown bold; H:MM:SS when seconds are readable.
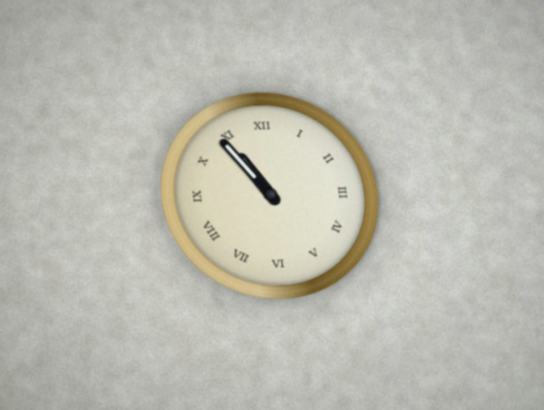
**10:54**
